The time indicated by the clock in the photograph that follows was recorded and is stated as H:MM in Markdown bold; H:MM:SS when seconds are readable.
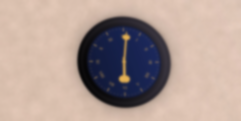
**6:01**
